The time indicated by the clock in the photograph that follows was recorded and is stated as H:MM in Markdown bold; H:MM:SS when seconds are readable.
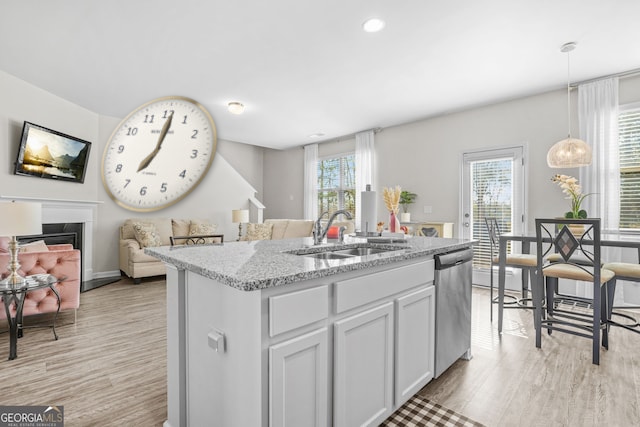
**7:01**
